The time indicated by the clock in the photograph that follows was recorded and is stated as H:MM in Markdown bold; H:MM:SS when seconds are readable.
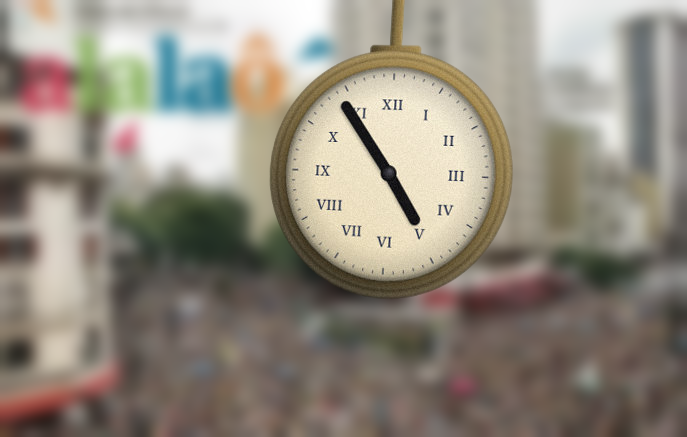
**4:54**
